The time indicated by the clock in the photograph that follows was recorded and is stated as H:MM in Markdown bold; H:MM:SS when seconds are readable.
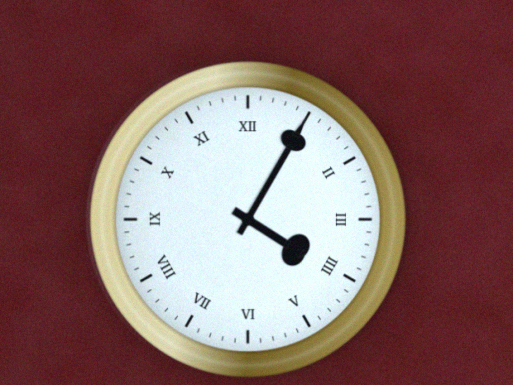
**4:05**
